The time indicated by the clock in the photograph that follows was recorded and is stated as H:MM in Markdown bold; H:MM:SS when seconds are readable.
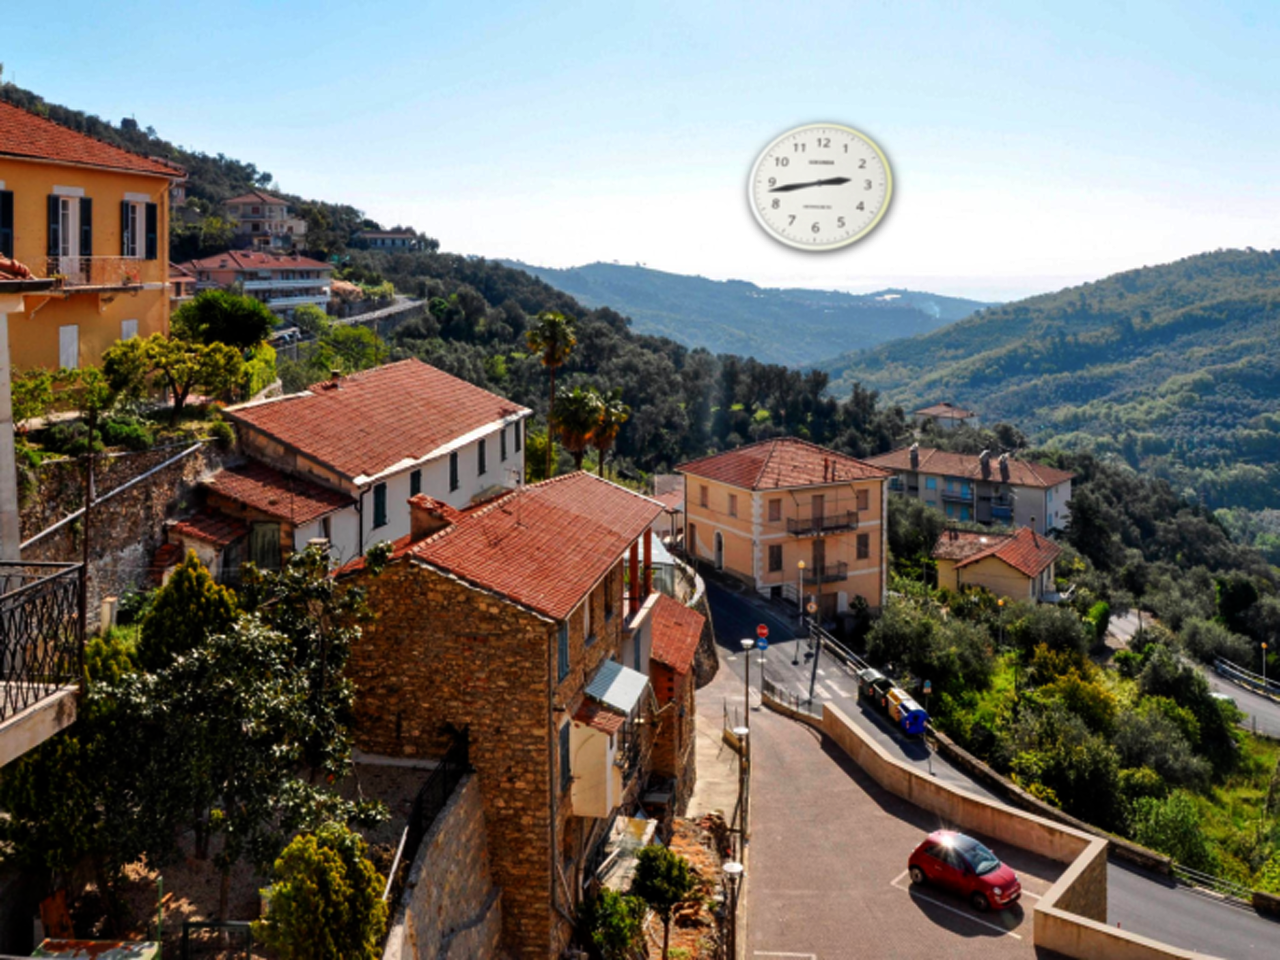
**2:43**
